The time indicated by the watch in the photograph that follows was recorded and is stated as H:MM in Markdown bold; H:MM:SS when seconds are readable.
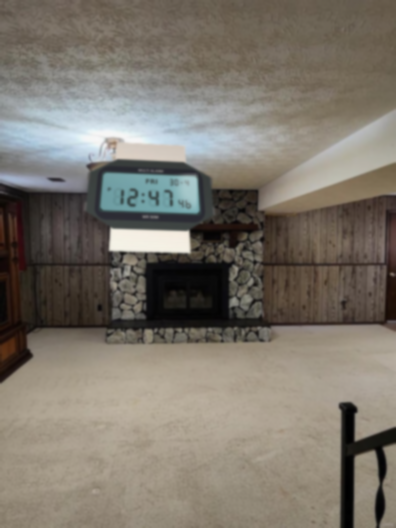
**12:47**
